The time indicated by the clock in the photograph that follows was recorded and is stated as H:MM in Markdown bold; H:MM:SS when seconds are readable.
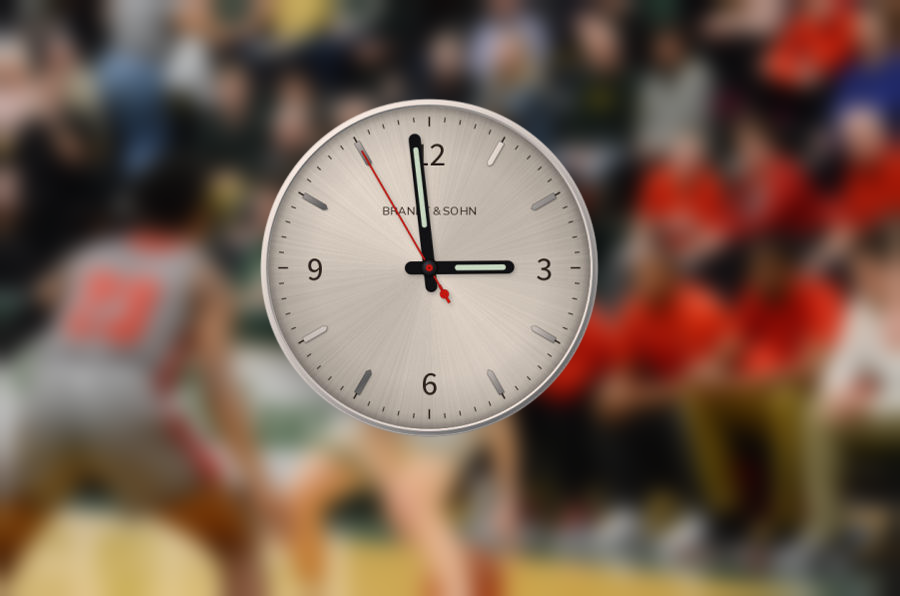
**2:58:55**
